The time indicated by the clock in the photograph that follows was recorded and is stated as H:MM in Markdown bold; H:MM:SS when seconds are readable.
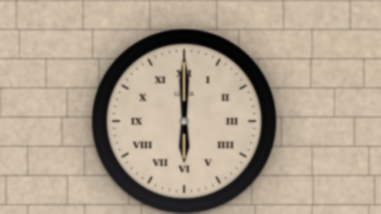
**6:00**
